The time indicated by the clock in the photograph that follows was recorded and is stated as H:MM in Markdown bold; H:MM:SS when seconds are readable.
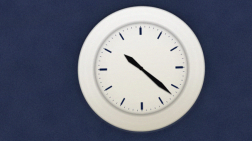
**10:22**
